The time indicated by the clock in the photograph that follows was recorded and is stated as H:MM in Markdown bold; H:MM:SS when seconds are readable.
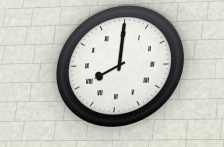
**8:00**
